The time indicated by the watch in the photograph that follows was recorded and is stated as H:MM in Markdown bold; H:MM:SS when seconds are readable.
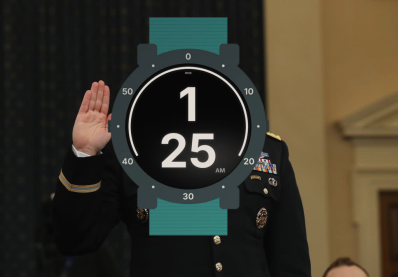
**1:25**
